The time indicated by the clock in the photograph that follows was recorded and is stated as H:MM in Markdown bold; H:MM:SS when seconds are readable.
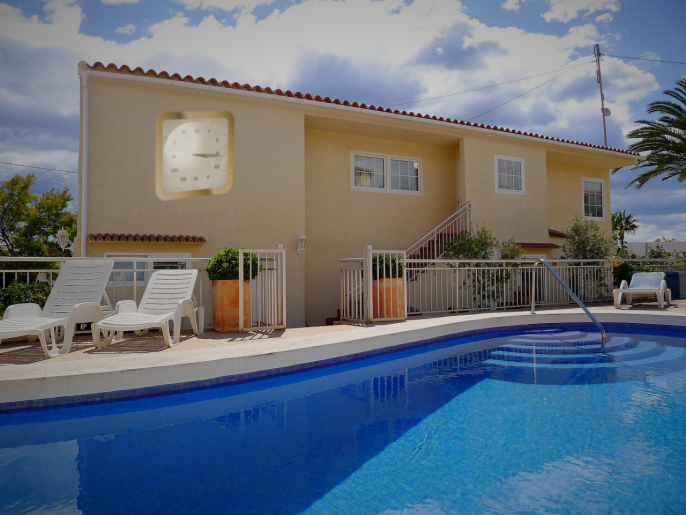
**3:16**
